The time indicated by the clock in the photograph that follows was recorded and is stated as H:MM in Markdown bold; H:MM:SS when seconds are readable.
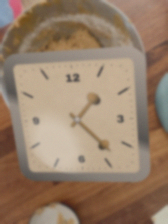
**1:23**
